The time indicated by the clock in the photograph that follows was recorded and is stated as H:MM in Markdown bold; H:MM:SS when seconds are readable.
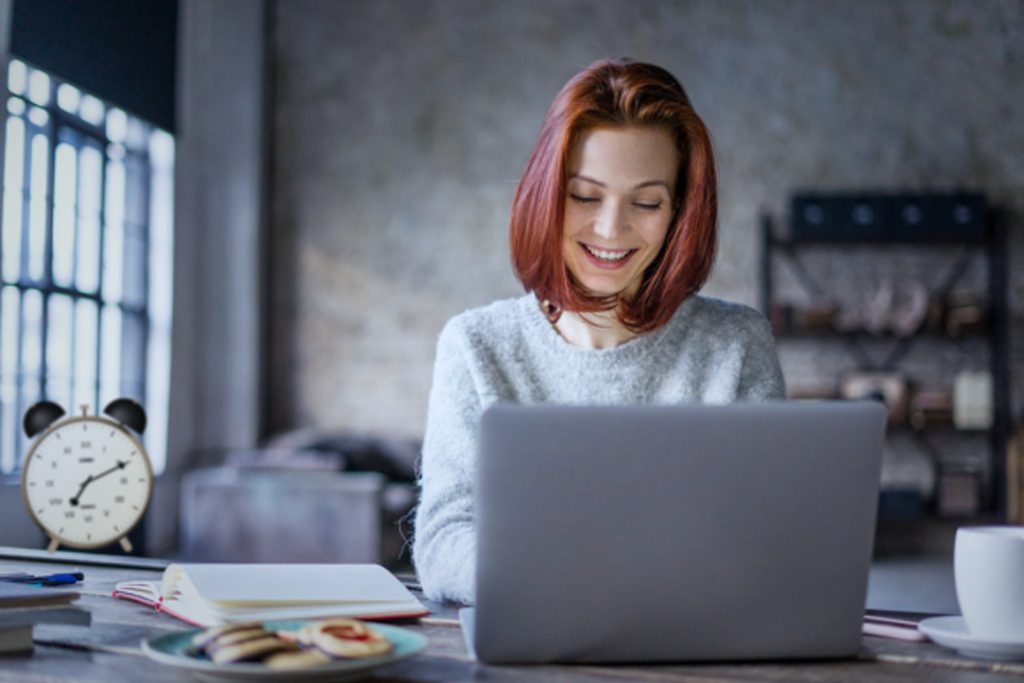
**7:11**
